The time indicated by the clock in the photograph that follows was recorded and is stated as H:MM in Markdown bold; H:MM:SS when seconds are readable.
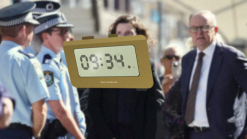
**9:34**
